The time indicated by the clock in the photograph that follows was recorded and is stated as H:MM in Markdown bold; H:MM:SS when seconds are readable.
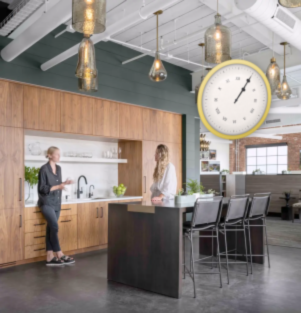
**1:05**
